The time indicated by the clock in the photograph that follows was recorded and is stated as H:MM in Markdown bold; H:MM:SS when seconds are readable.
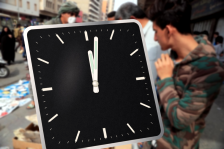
**12:02**
